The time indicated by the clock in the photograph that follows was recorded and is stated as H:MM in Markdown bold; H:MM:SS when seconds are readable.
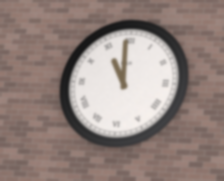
**10:59**
